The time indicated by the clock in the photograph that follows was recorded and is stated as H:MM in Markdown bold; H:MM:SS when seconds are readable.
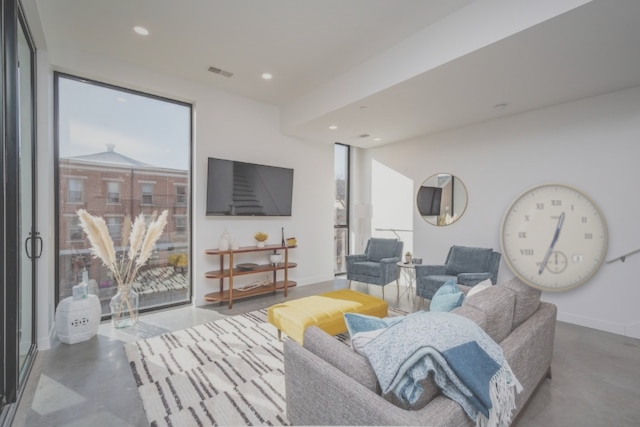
**12:34**
